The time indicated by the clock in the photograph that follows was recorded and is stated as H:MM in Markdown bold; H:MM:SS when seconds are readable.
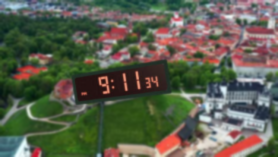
**9:11:34**
